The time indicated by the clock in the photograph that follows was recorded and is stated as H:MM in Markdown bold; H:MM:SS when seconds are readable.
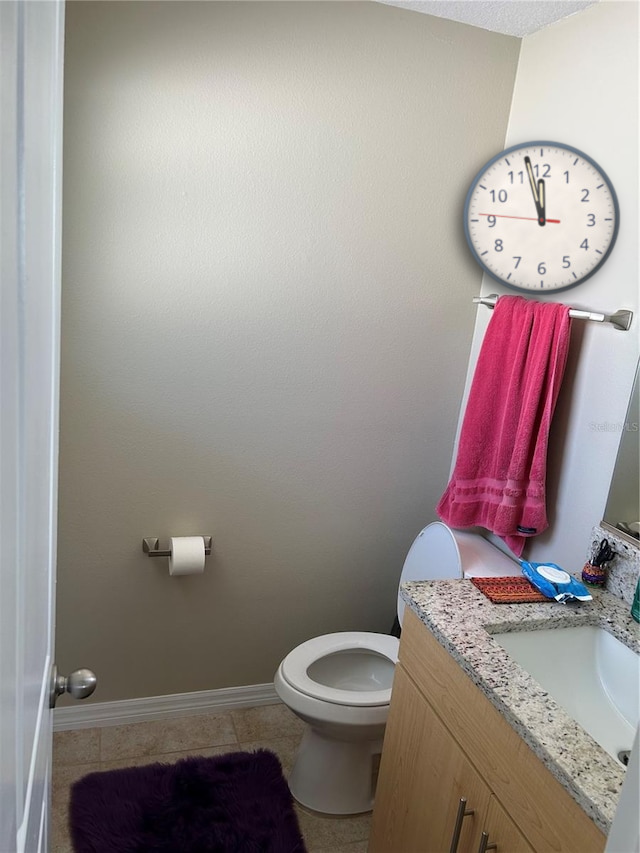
**11:57:46**
